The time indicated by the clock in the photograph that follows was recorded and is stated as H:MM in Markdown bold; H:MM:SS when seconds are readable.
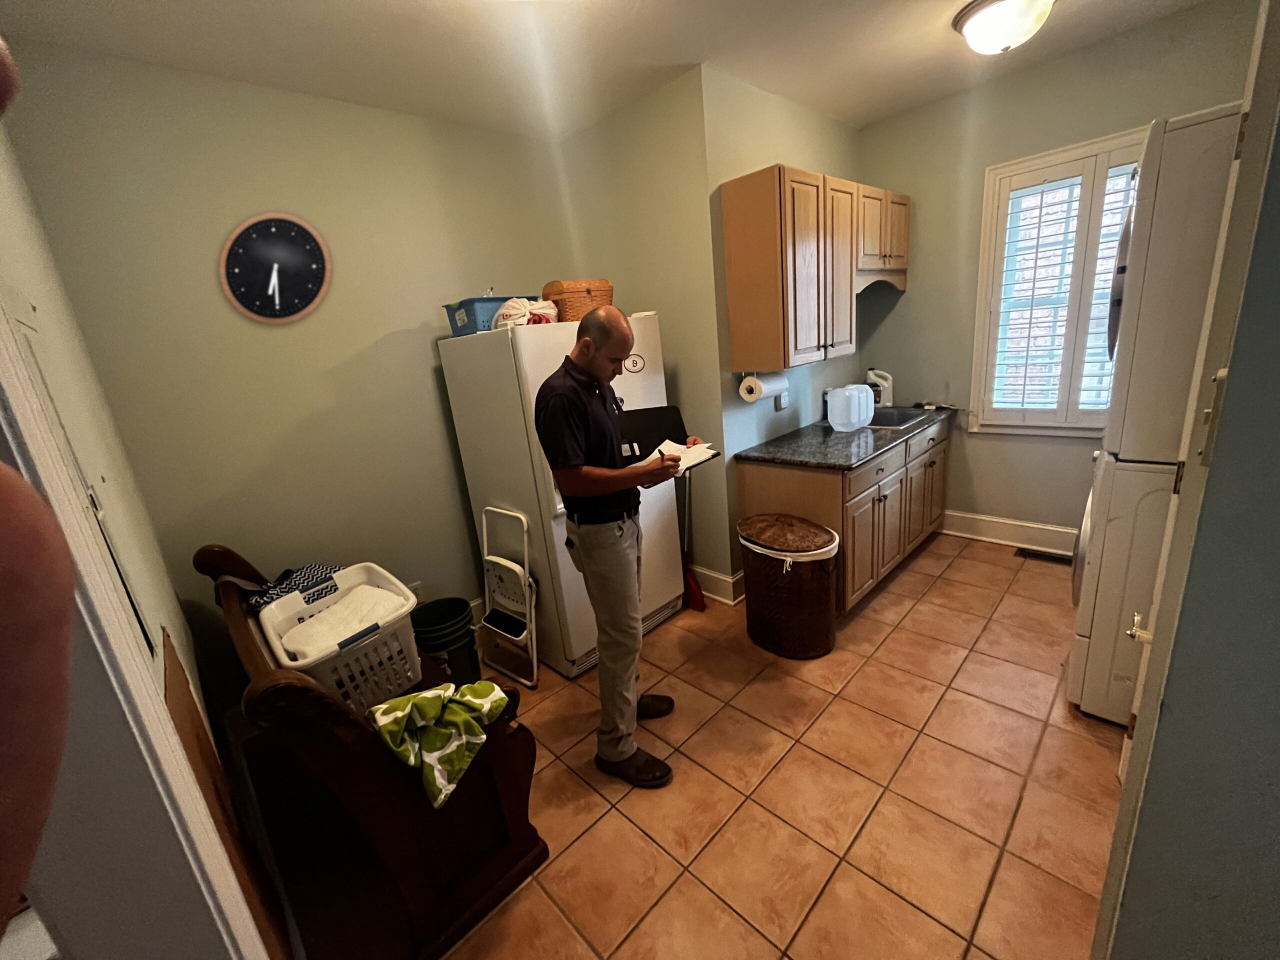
**6:30**
